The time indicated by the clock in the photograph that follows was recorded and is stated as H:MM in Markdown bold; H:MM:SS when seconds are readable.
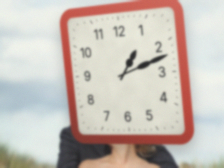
**1:12**
